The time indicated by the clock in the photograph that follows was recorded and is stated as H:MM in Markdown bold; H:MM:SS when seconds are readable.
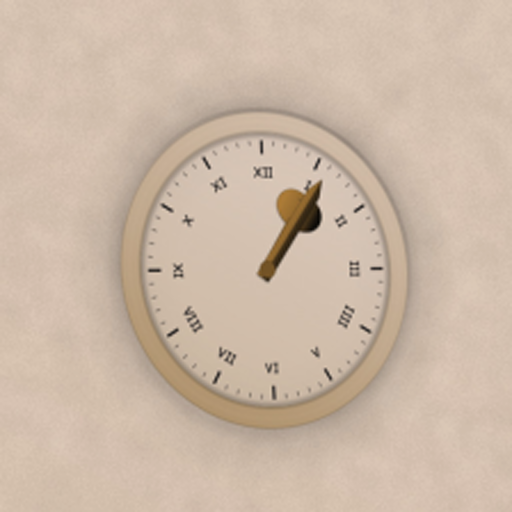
**1:06**
